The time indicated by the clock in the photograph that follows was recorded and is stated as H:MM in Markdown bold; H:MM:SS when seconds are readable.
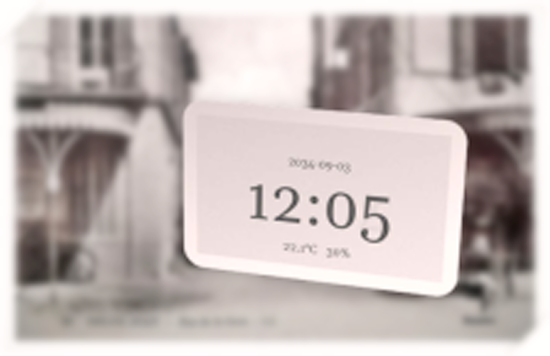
**12:05**
